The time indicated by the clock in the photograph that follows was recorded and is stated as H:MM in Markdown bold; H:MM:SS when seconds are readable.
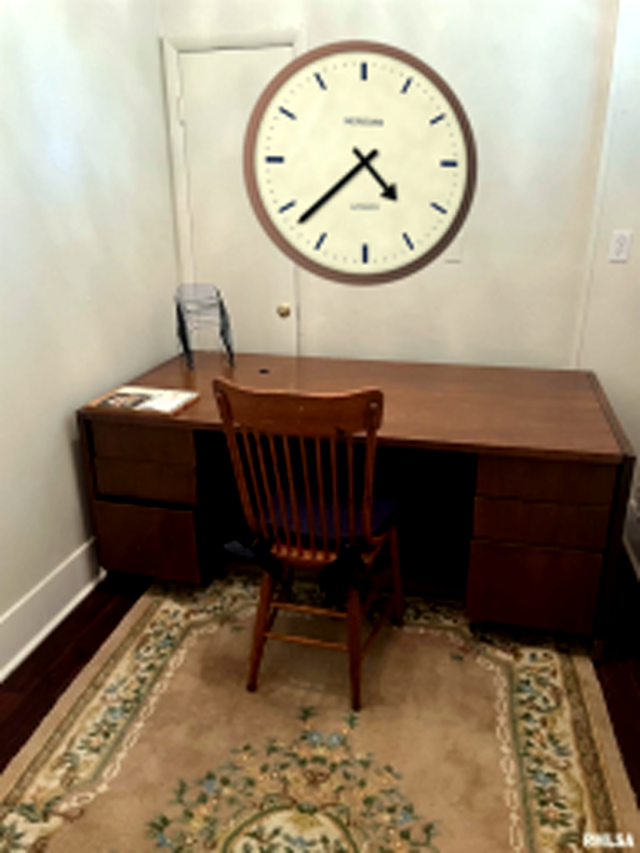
**4:38**
